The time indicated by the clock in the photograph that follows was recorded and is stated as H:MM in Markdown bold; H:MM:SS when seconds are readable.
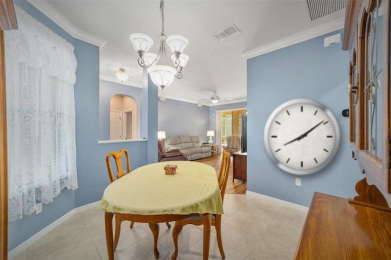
**8:09**
